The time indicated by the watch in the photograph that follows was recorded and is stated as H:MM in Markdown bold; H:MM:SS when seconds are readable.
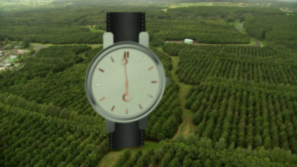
**5:59**
